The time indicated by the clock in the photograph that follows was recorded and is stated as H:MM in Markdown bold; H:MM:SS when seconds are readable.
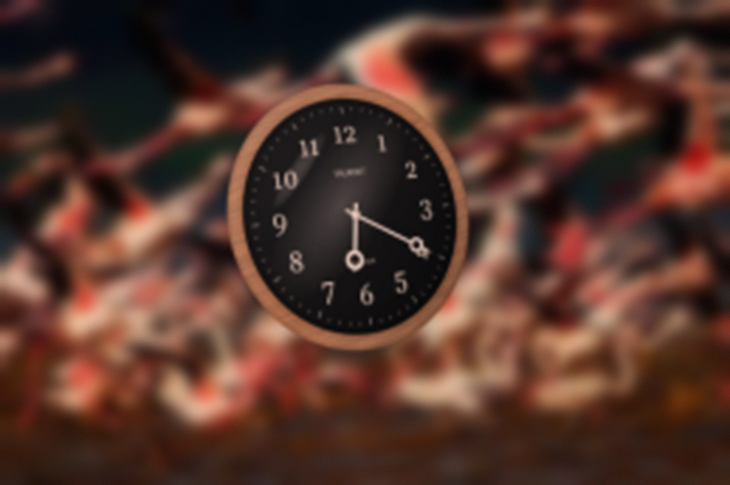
**6:20**
